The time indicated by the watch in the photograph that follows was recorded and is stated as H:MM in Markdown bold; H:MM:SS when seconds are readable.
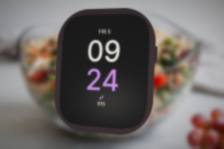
**9:24**
